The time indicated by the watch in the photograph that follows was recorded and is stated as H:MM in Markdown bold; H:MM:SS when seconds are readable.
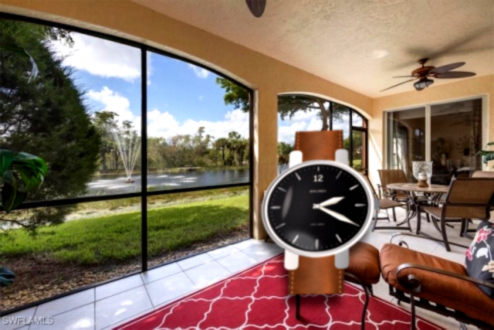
**2:20**
